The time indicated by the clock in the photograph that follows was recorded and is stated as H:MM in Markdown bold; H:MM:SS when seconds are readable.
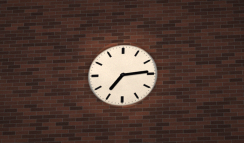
**7:14**
